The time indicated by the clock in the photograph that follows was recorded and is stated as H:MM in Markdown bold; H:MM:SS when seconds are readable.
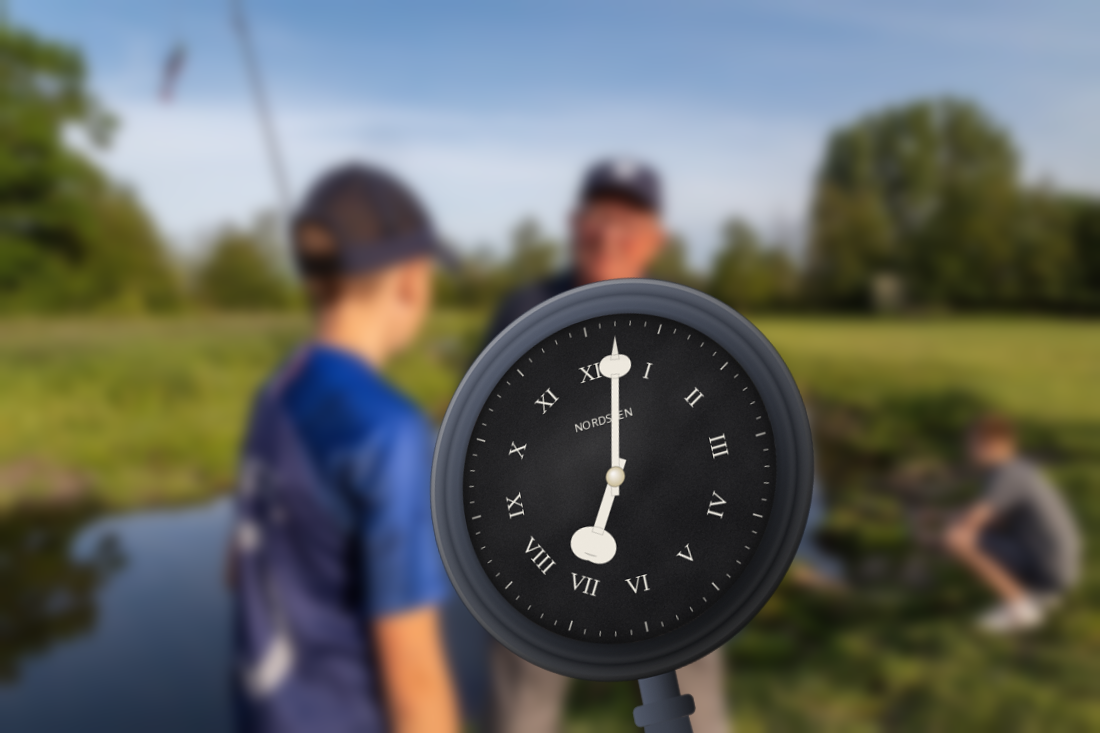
**7:02**
